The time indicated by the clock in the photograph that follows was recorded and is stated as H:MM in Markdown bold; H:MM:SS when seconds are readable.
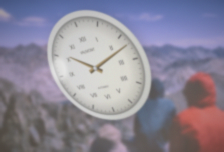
**10:12**
